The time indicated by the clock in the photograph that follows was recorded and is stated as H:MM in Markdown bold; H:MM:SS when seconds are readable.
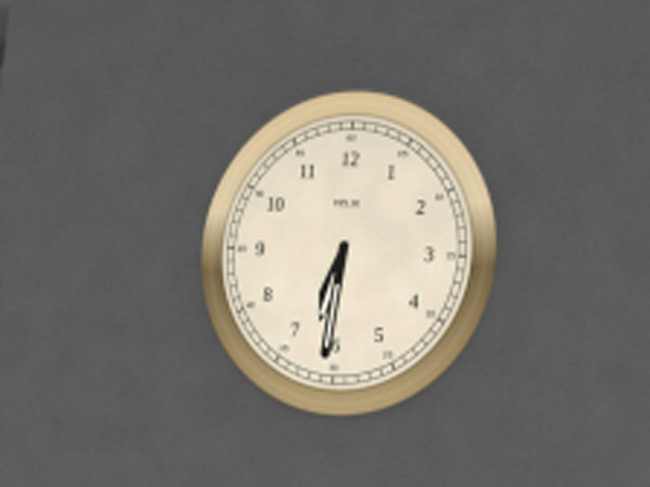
**6:31**
